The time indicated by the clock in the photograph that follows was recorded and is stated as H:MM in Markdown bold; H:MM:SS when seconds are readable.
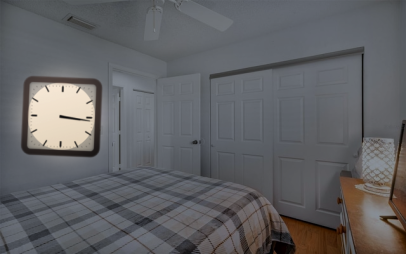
**3:16**
